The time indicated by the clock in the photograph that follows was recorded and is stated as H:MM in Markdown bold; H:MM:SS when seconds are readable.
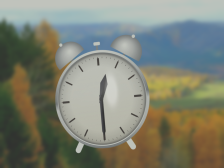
**12:30**
